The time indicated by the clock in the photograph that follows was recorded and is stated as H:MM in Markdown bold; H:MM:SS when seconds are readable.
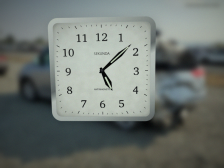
**5:08**
